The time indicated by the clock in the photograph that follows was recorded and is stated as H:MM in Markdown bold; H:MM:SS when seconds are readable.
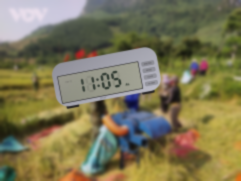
**11:05**
